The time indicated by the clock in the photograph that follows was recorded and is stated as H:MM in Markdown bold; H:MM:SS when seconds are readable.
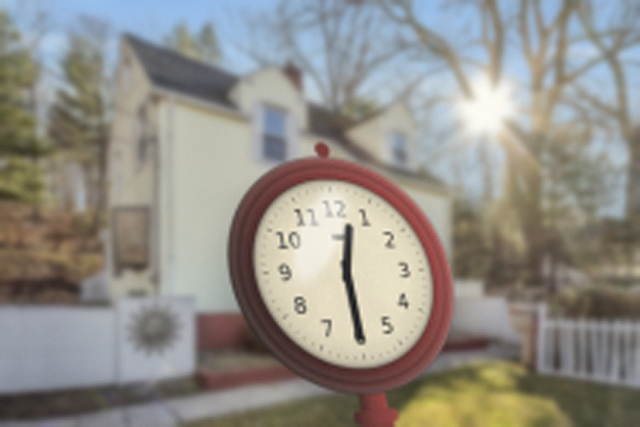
**12:30**
